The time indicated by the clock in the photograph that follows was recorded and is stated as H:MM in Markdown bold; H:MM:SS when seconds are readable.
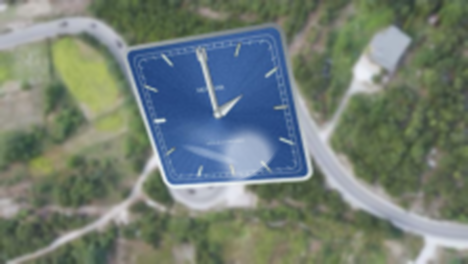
**2:00**
